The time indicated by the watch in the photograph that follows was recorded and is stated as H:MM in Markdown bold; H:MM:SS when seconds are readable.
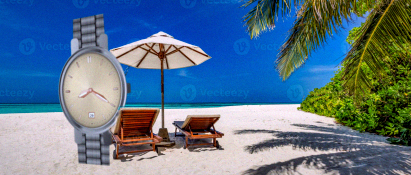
**8:20**
